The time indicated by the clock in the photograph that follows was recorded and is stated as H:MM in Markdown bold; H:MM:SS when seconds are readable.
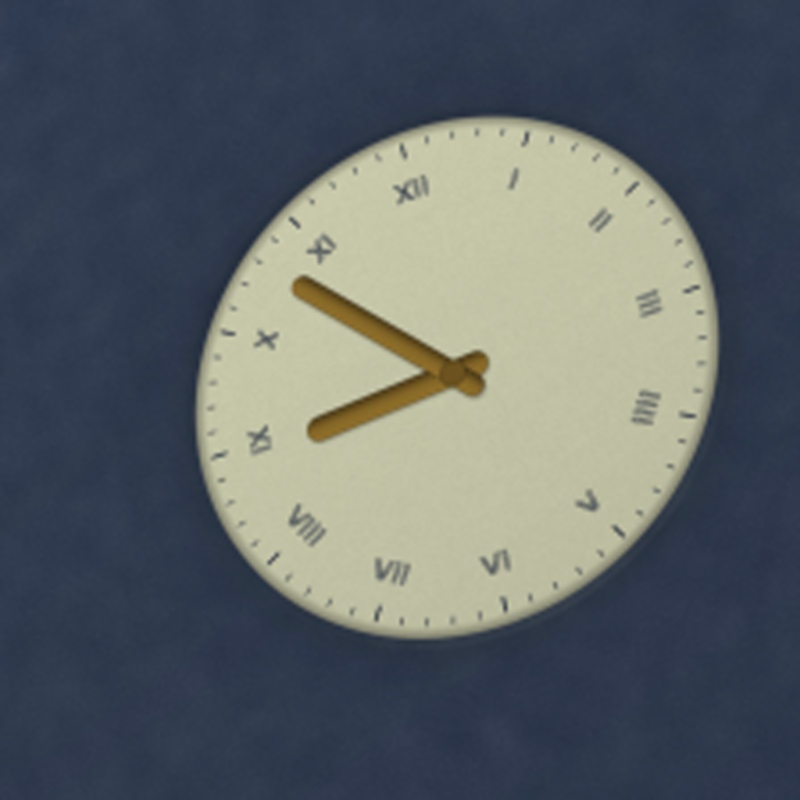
**8:53**
